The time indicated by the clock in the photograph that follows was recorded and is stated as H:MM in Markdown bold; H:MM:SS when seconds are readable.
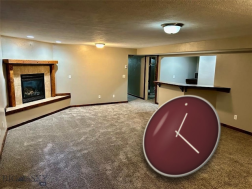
**12:20**
